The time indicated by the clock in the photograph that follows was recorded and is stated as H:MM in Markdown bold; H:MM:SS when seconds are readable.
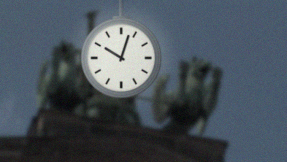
**10:03**
